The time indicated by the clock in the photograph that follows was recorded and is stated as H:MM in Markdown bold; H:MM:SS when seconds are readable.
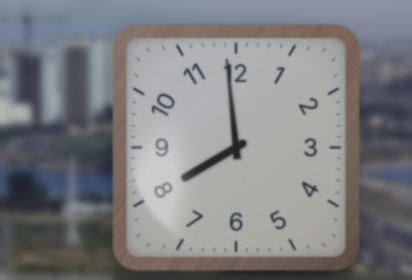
**7:59**
